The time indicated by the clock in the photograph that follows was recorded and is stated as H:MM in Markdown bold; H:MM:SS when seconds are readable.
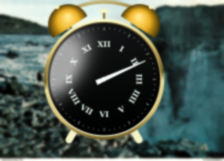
**2:11**
